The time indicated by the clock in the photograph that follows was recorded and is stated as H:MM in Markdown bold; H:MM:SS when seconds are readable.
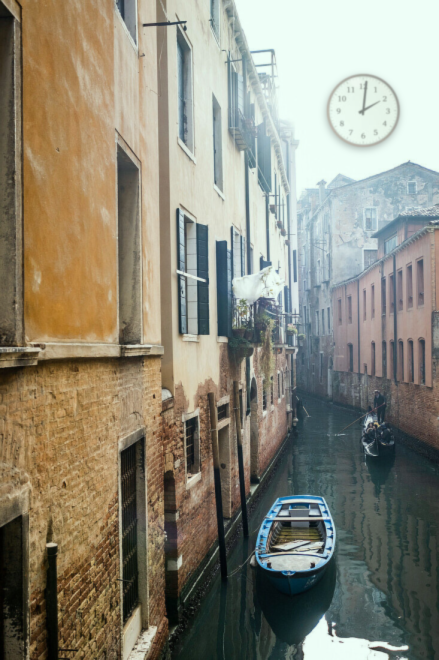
**2:01**
